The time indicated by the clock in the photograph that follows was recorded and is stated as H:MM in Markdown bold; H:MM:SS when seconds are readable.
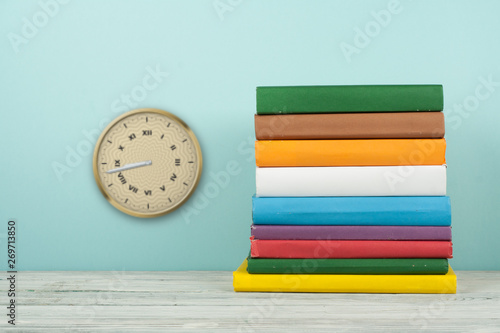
**8:43**
